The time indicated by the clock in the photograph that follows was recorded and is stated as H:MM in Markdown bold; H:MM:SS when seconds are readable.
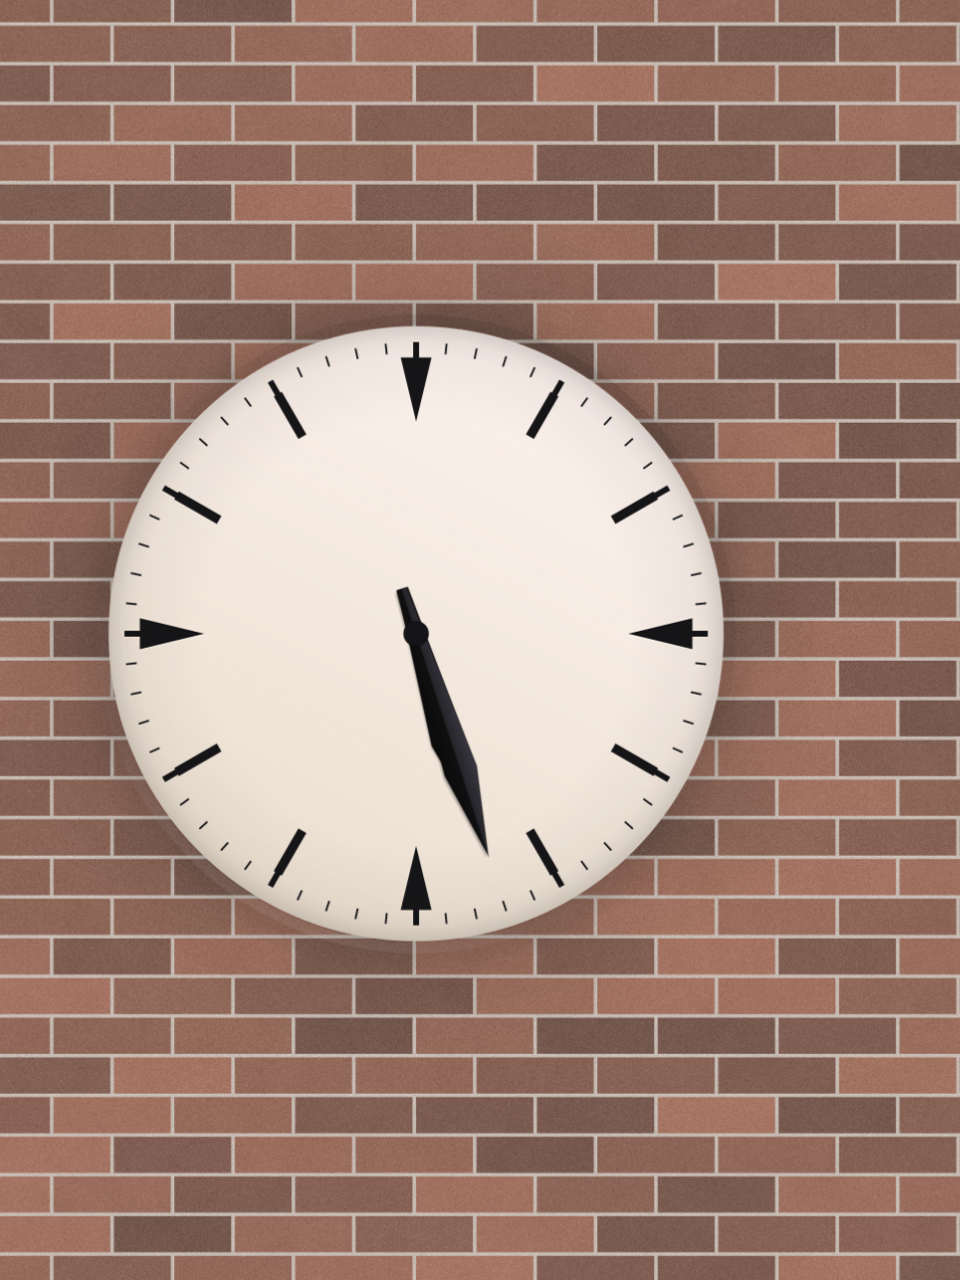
**5:27**
